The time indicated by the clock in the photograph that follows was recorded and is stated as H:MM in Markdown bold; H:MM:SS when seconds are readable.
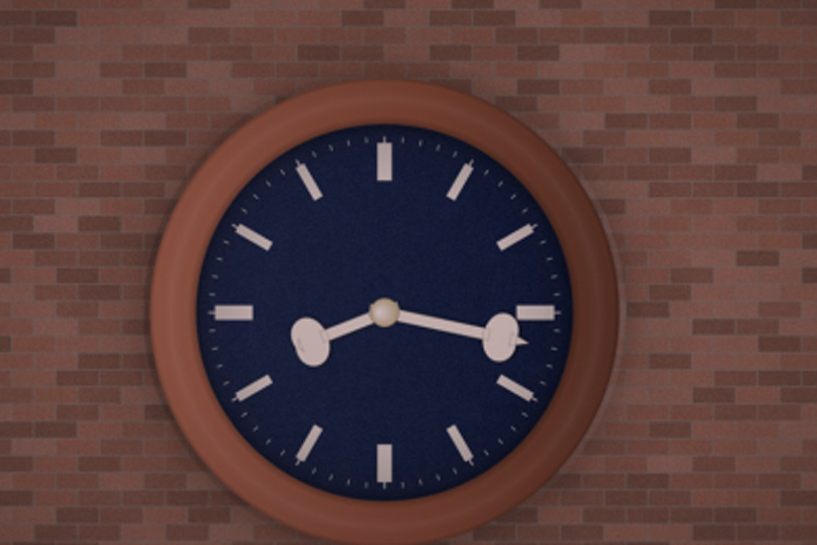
**8:17**
